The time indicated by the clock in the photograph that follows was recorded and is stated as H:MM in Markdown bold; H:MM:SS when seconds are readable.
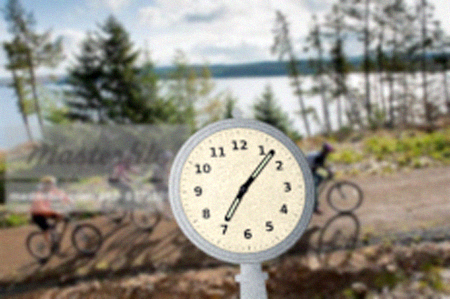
**7:07**
